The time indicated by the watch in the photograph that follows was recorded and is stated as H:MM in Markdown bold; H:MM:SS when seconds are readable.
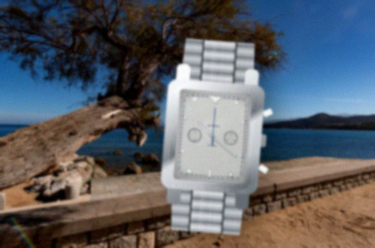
**10:21**
